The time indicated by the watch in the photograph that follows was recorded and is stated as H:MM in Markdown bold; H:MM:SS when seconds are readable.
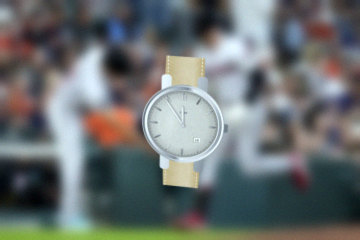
**11:54**
